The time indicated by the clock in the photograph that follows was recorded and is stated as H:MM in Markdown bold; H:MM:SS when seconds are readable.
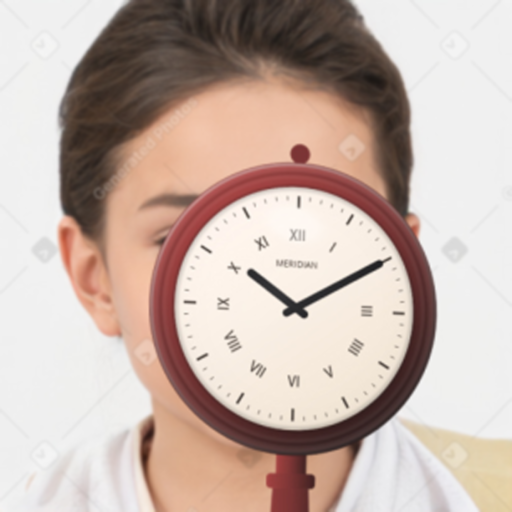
**10:10**
